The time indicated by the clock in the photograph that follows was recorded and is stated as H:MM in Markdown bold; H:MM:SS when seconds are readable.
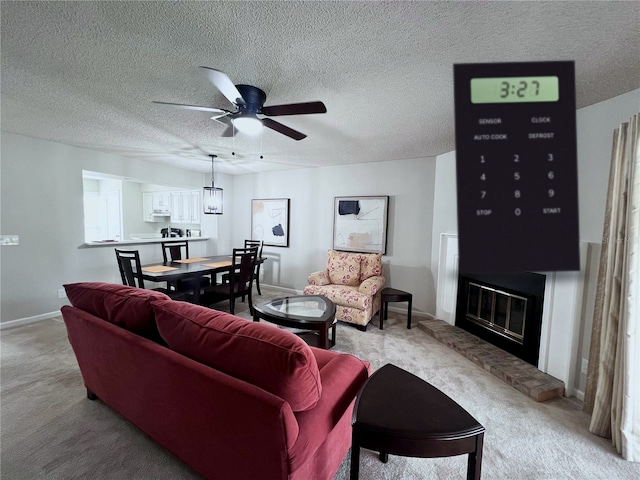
**3:27**
